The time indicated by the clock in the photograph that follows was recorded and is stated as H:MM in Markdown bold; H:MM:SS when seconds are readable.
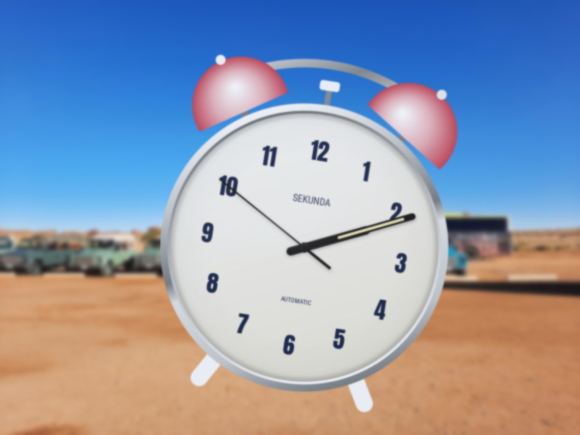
**2:10:50**
